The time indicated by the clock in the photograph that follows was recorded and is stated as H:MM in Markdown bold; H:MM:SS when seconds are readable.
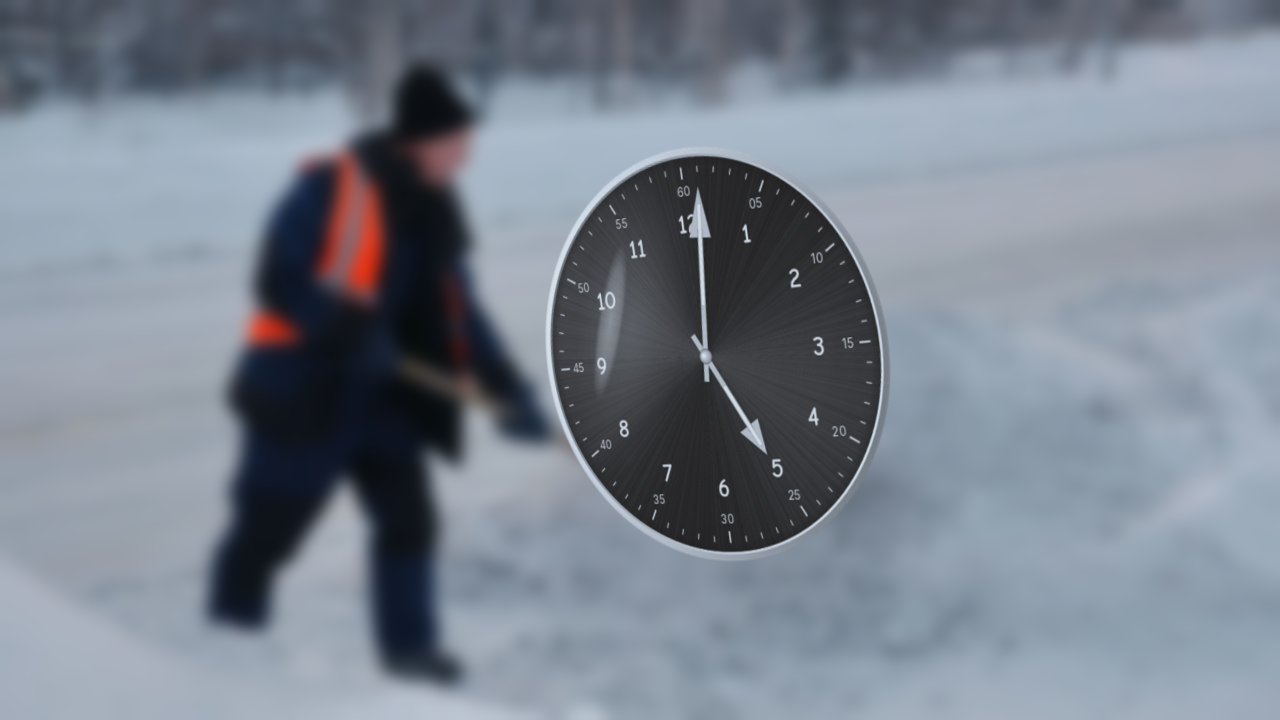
**5:01**
